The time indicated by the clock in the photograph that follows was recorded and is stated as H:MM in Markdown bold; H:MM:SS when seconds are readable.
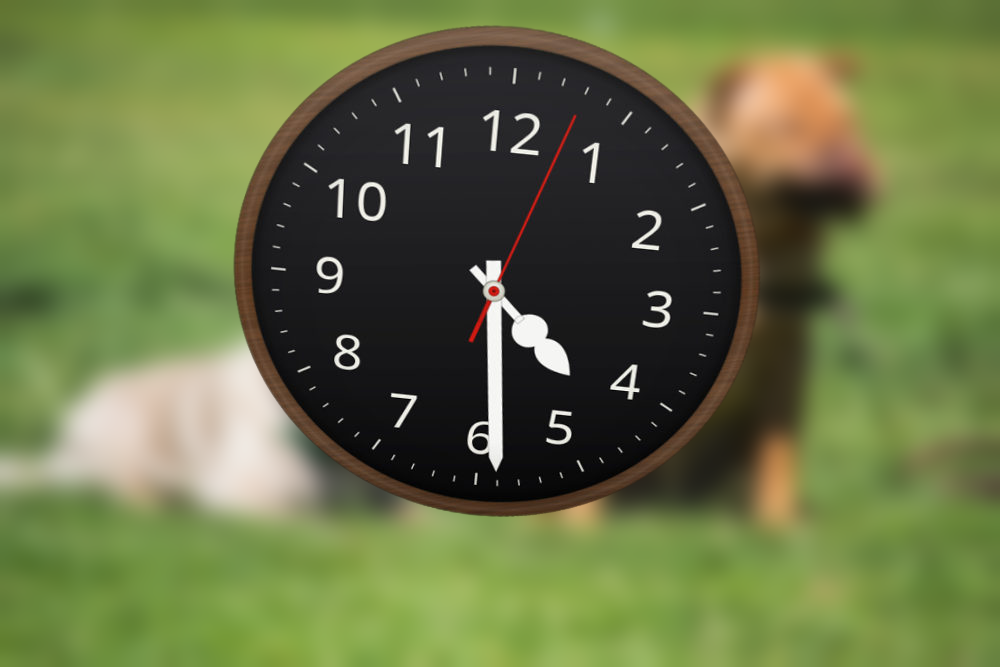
**4:29:03**
